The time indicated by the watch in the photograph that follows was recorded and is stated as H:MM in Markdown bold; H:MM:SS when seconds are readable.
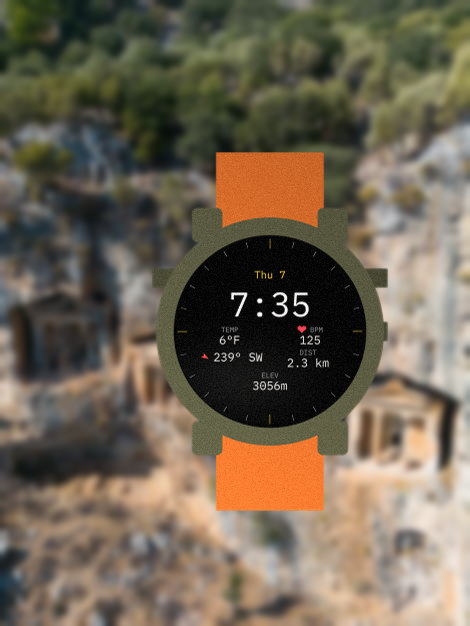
**7:35**
